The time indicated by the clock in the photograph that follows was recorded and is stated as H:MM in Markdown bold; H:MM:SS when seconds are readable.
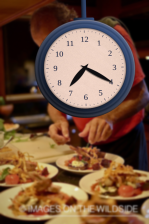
**7:20**
